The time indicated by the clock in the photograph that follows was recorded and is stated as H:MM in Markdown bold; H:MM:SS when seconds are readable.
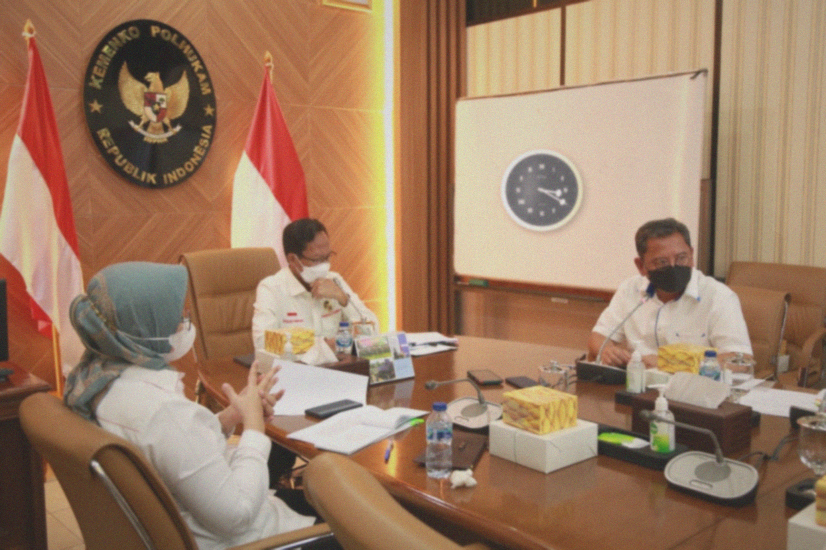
**3:20**
